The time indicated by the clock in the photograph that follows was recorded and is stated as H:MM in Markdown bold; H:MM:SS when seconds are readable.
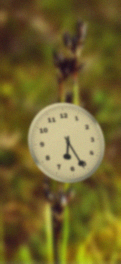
**6:26**
